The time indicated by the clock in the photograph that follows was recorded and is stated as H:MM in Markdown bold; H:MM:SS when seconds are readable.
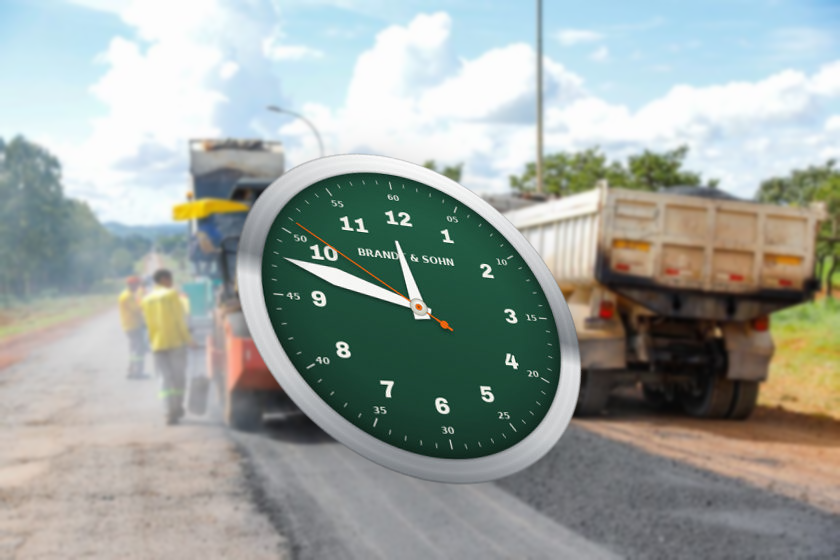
**11:47:51**
